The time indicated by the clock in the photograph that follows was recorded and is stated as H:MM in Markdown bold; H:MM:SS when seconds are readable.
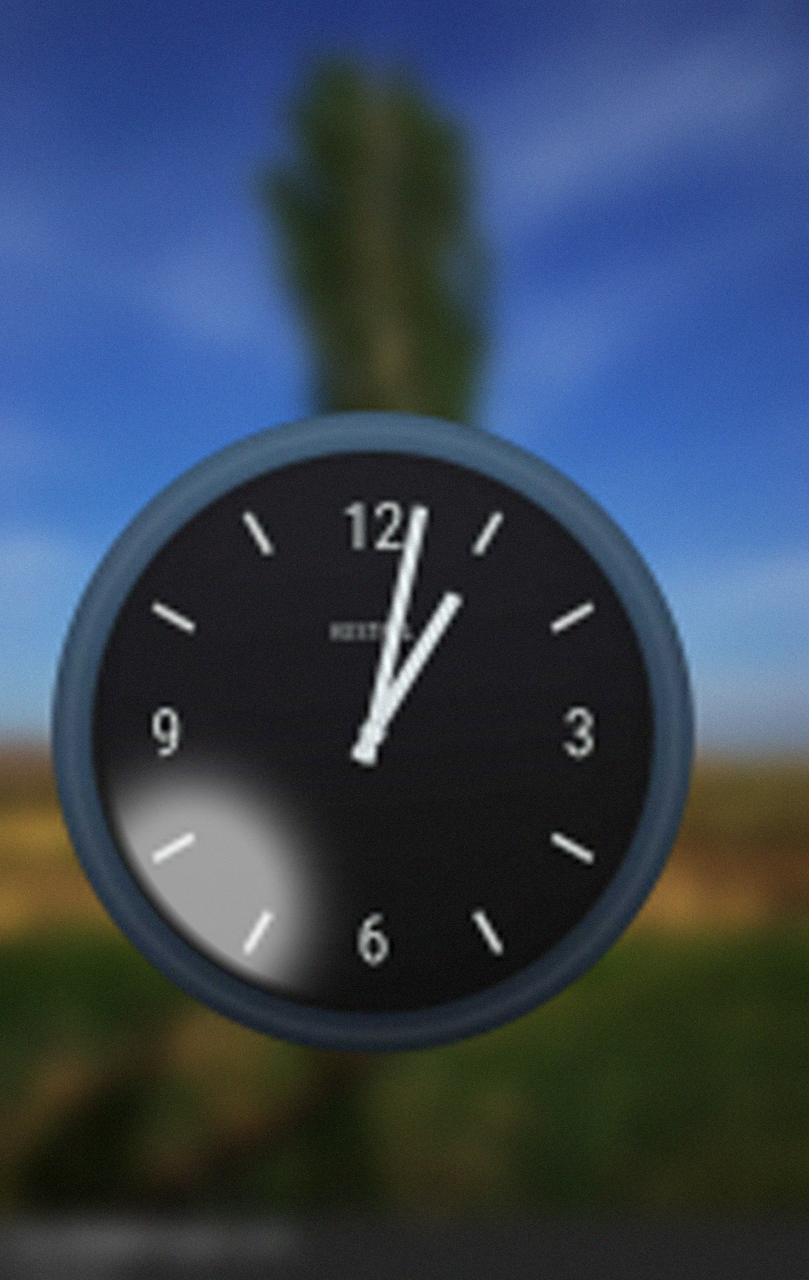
**1:02**
